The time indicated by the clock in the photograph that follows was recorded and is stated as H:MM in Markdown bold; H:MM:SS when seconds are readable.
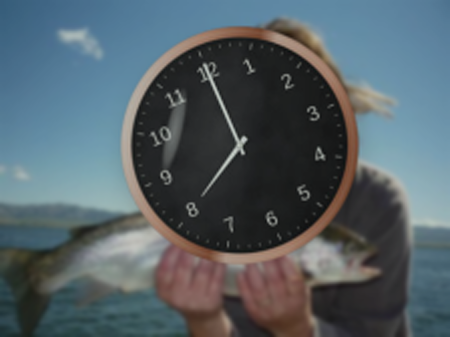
**8:00**
